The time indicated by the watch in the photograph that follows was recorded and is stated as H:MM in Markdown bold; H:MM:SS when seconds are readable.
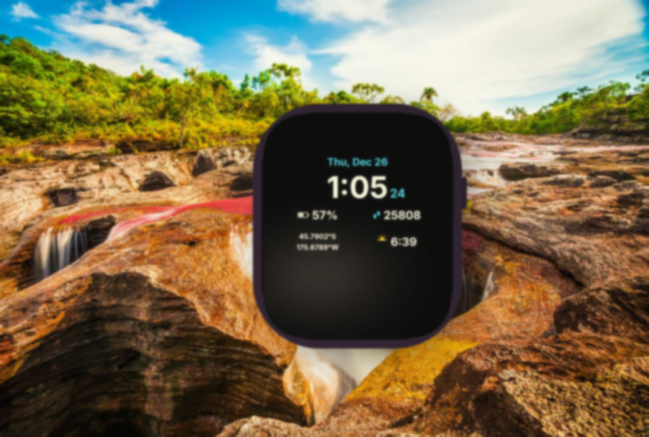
**1:05:24**
